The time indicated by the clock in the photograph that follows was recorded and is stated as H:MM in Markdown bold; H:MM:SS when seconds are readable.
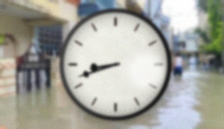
**8:42**
